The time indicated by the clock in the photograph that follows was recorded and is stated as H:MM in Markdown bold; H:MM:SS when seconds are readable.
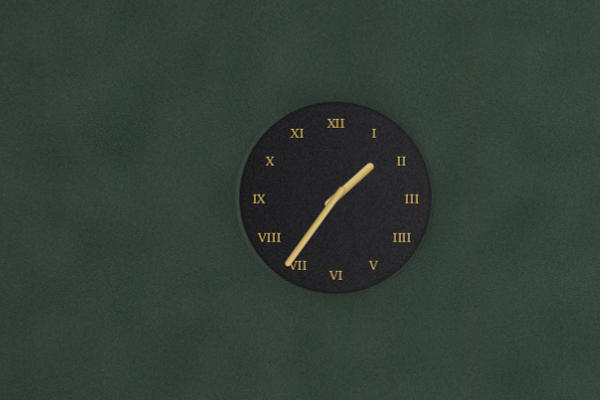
**1:36**
